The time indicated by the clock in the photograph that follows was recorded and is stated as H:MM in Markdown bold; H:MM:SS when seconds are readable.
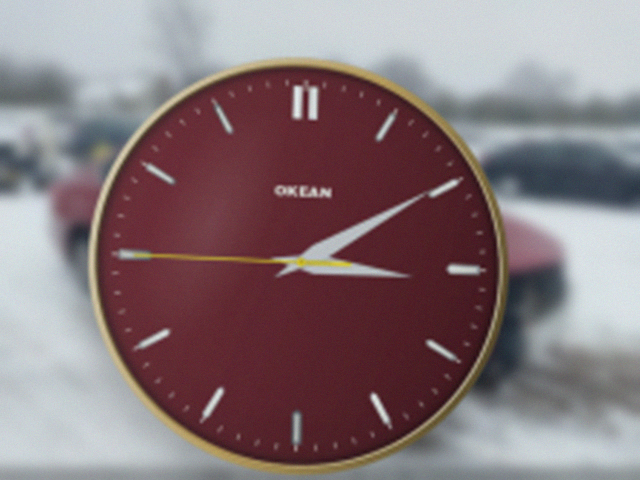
**3:09:45**
